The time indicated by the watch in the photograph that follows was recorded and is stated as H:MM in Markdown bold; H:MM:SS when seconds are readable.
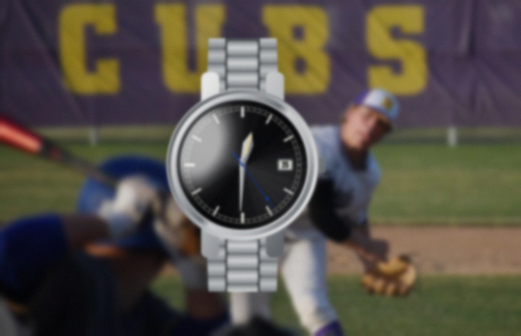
**12:30:24**
